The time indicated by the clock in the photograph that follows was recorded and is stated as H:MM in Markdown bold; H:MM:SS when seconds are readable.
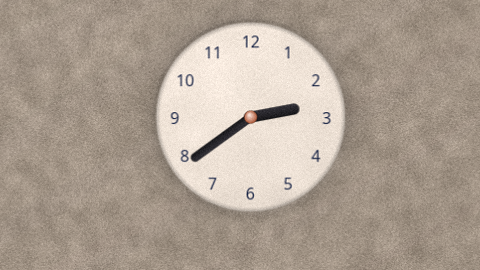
**2:39**
